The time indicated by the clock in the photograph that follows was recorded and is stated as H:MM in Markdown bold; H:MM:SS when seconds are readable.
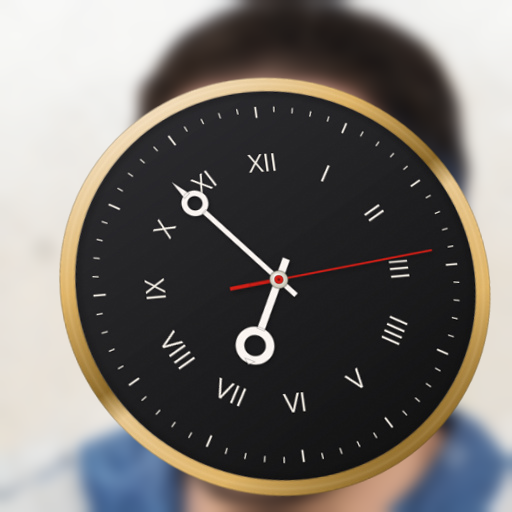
**6:53:14**
